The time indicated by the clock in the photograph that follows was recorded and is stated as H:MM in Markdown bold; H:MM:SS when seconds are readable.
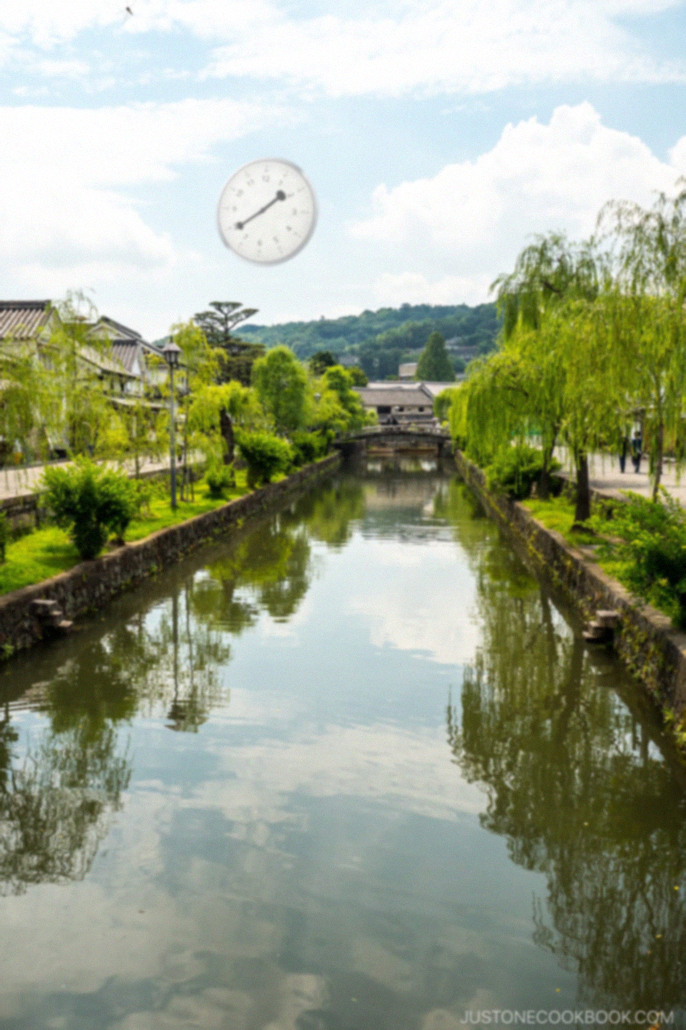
**1:39**
